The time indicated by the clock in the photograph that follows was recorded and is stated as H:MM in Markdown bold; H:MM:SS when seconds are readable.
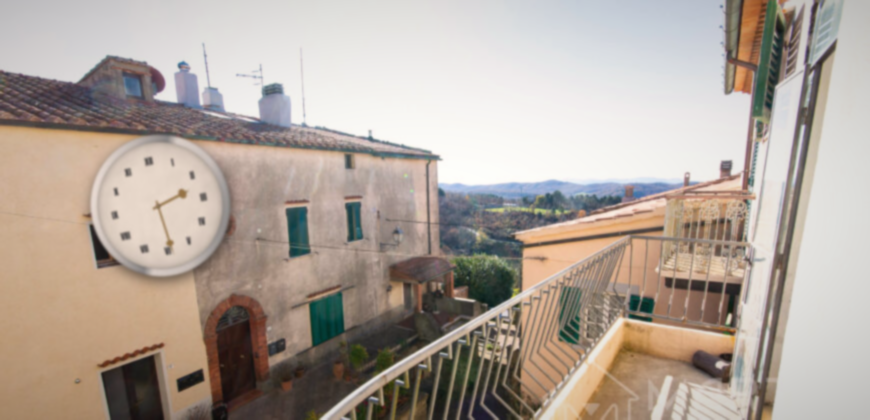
**2:29**
